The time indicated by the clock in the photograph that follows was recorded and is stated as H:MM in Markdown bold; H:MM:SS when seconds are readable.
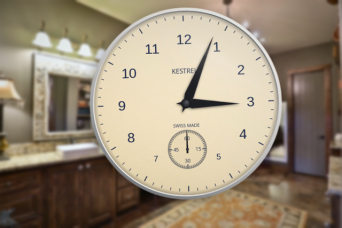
**3:04**
